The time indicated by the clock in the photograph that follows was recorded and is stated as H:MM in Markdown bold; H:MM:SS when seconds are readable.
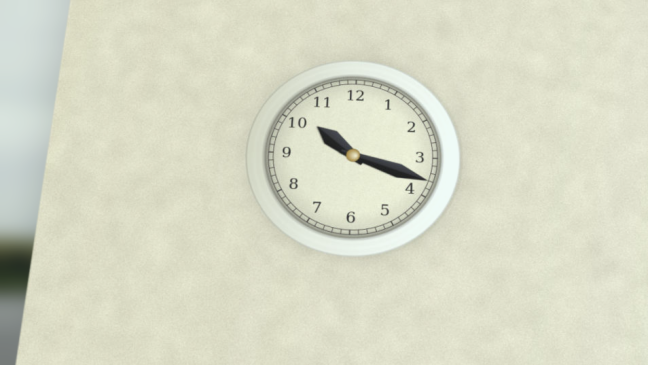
**10:18**
